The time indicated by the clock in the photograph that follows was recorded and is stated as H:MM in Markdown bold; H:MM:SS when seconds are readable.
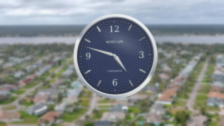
**4:48**
